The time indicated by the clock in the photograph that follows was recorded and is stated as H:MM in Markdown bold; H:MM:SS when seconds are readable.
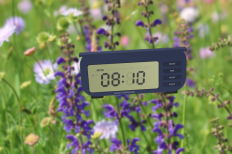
**8:10**
